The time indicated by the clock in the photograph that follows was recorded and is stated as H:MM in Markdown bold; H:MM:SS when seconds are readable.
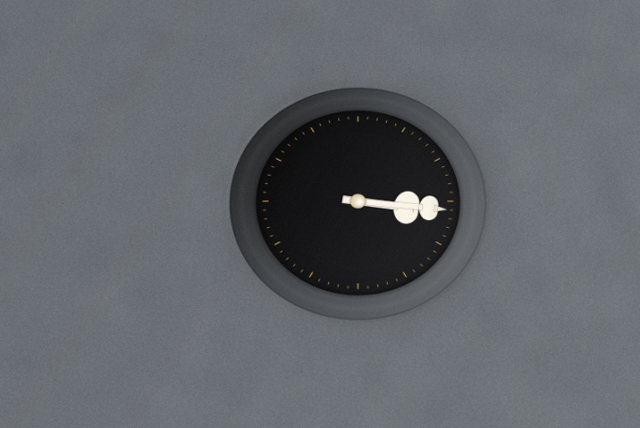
**3:16**
